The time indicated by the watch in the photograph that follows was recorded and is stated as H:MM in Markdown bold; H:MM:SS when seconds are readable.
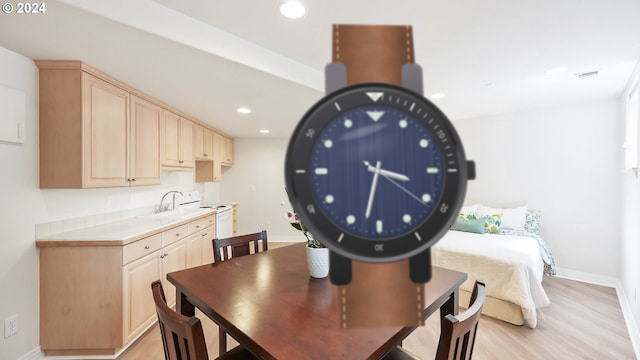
**3:32:21**
